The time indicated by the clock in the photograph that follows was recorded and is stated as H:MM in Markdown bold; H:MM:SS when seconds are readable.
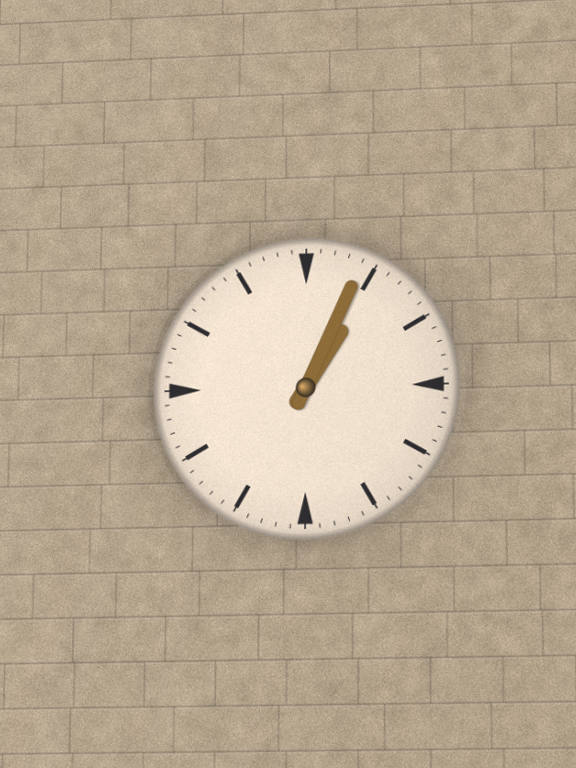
**1:04**
